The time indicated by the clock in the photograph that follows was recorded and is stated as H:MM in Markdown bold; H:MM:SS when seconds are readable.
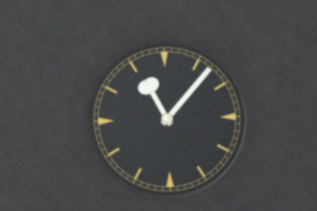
**11:07**
